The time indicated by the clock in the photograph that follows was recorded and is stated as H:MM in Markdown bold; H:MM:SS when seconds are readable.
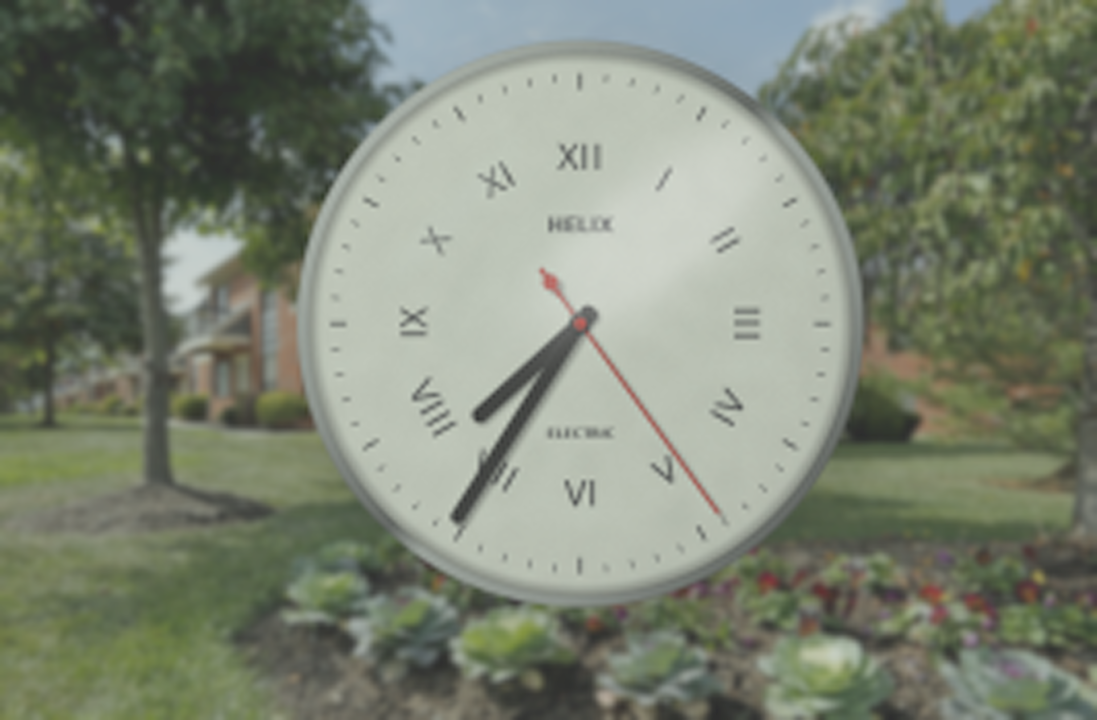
**7:35:24**
